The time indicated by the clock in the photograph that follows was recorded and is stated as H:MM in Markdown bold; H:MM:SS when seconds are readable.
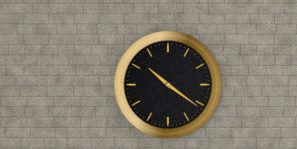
**10:21**
